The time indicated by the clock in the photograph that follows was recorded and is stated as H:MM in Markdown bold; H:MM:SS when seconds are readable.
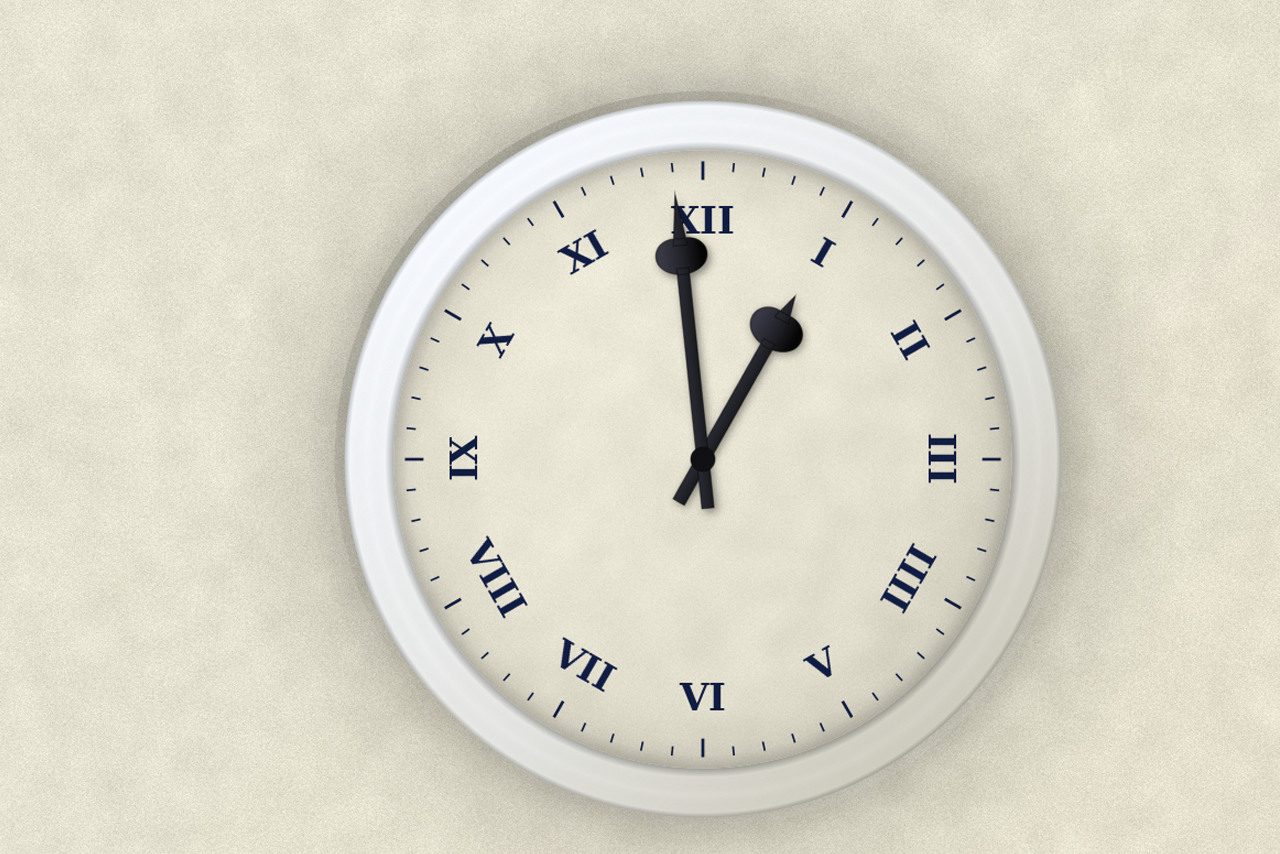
**12:59**
